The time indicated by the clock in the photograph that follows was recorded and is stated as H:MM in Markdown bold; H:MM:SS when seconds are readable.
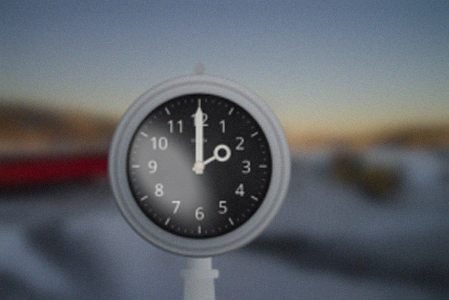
**2:00**
